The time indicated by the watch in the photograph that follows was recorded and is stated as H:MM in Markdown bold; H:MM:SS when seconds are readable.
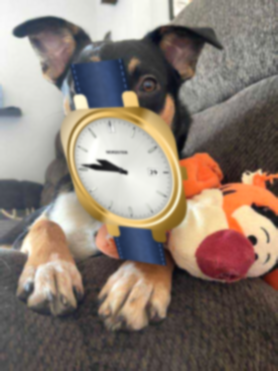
**9:46**
